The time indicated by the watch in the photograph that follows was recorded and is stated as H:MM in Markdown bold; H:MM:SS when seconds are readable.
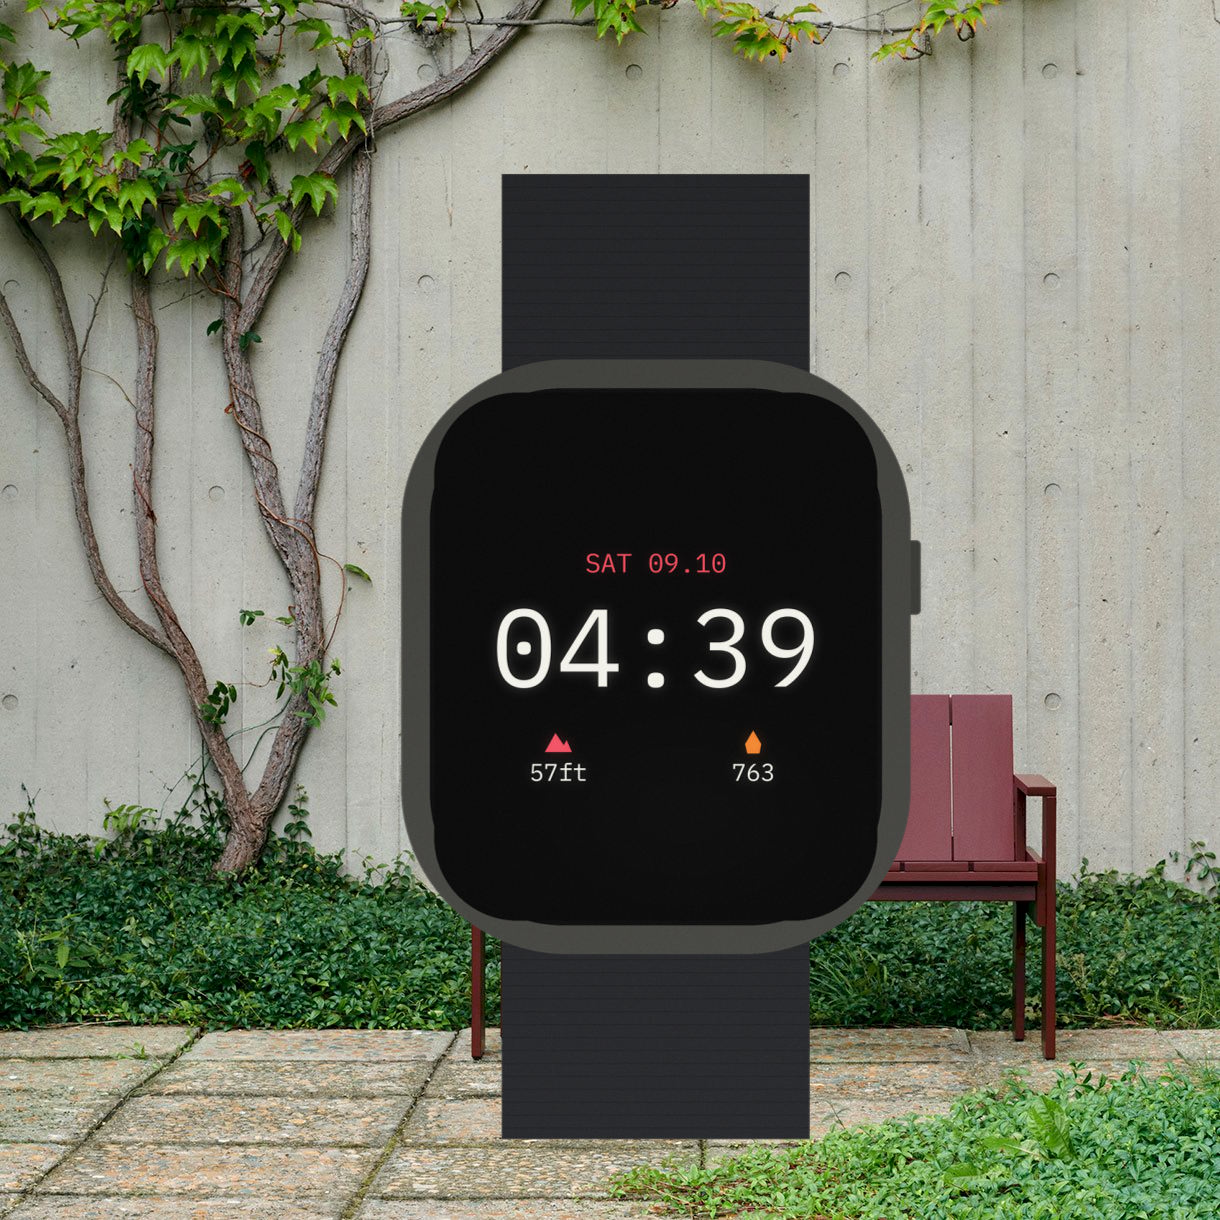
**4:39**
